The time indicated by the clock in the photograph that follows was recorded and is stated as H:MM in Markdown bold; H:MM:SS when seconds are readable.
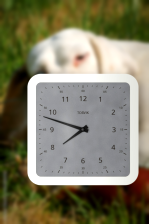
**7:48**
